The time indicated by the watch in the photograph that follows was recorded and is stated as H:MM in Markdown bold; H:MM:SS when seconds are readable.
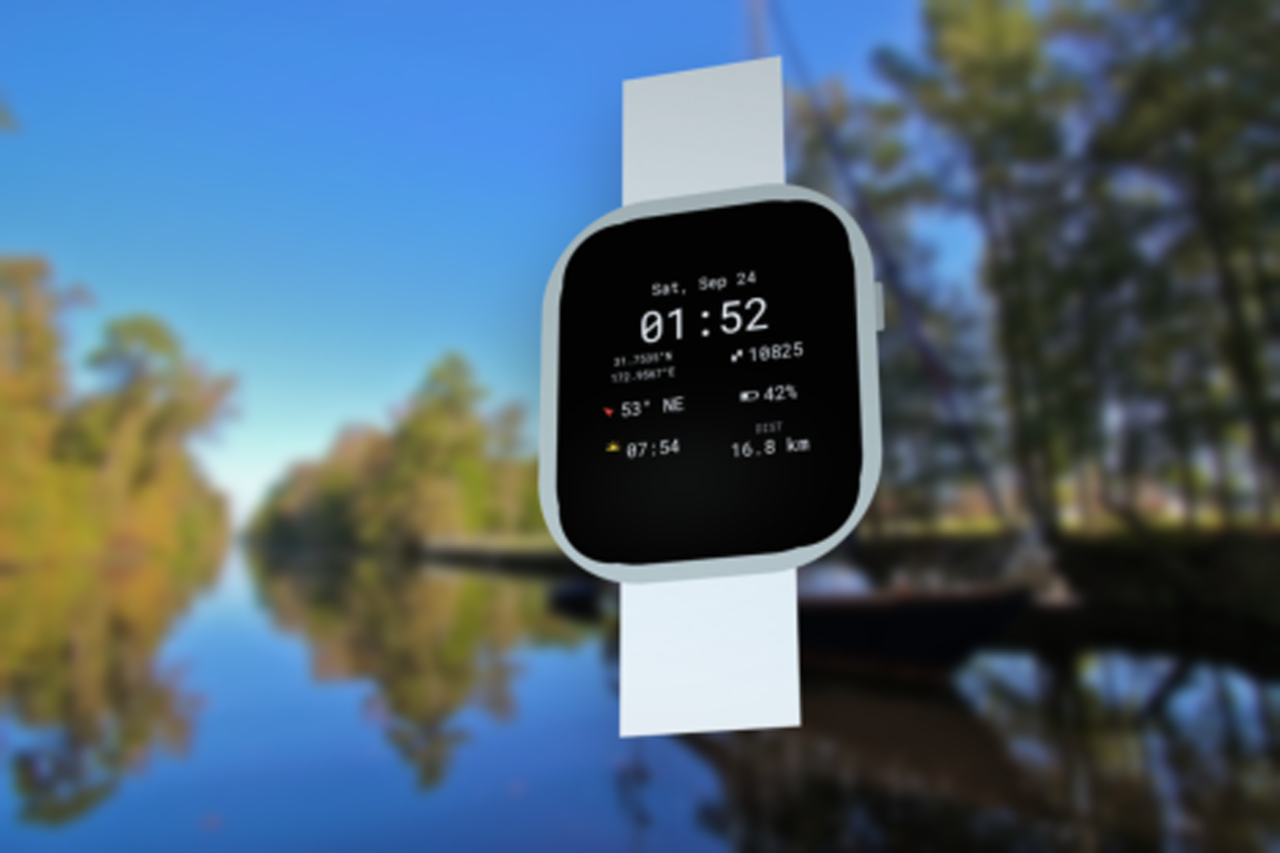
**1:52**
